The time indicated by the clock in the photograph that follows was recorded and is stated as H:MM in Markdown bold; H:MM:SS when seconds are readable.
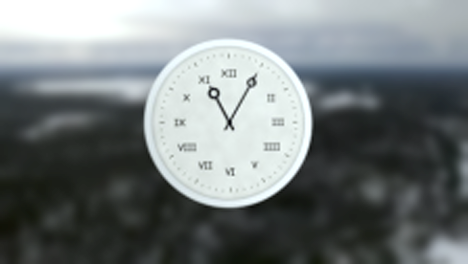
**11:05**
